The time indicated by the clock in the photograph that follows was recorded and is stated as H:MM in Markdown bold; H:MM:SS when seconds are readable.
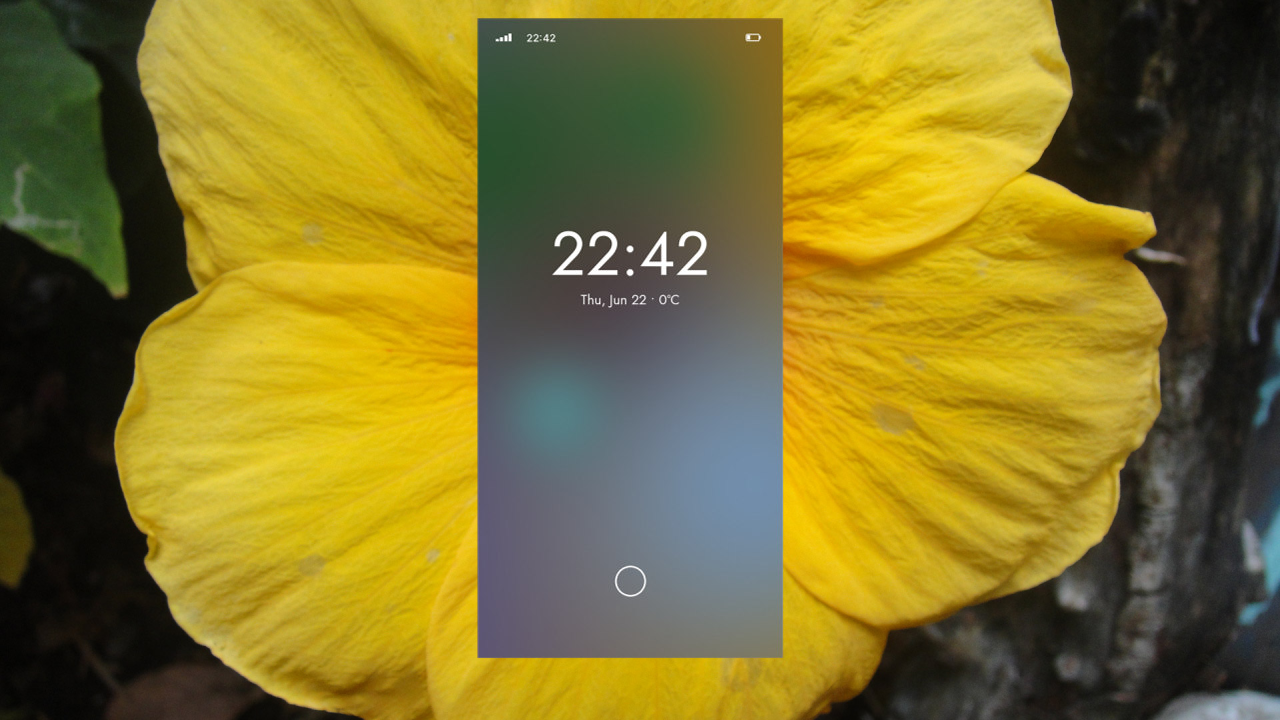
**22:42**
